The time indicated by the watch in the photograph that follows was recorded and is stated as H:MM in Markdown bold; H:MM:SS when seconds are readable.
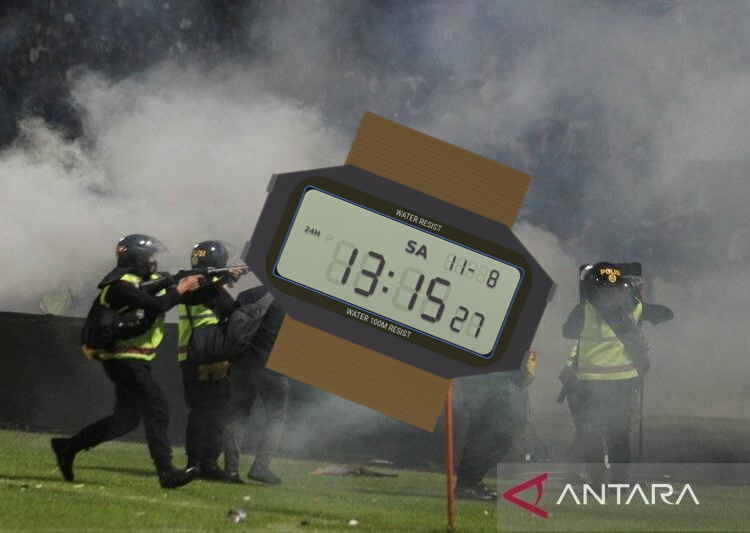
**13:15:27**
